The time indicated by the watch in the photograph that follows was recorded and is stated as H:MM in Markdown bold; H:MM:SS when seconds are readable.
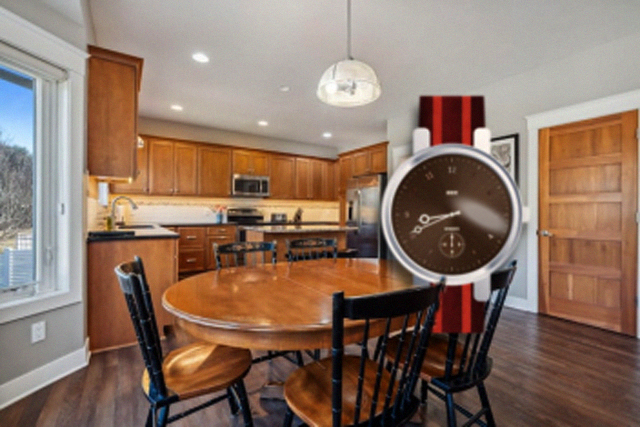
**8:41**
